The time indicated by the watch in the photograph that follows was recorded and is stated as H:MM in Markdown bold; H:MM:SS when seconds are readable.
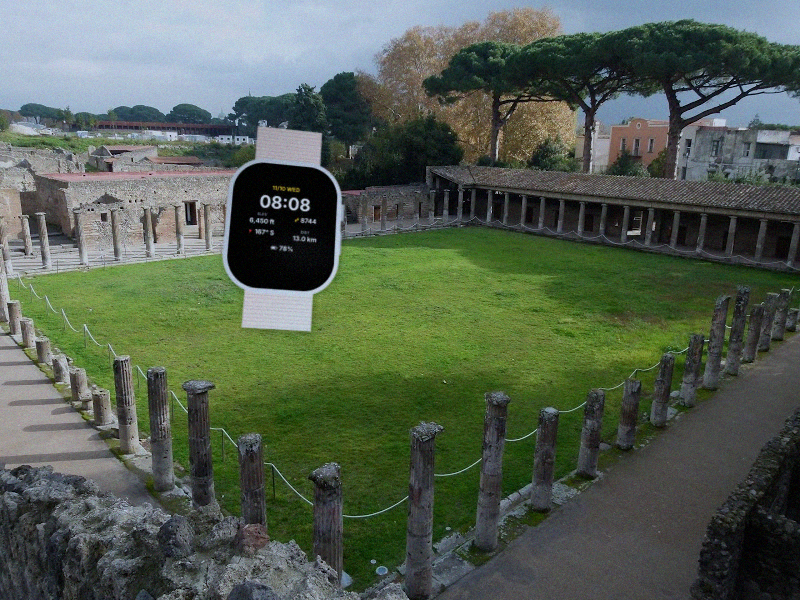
**8:08**
